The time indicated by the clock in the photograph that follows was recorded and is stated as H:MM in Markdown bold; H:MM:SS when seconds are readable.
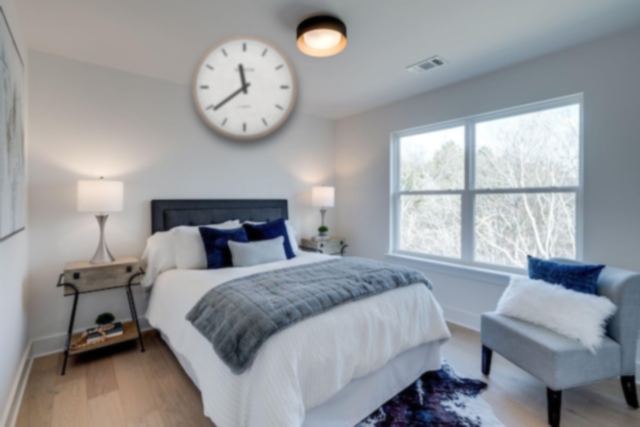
**11:39**
